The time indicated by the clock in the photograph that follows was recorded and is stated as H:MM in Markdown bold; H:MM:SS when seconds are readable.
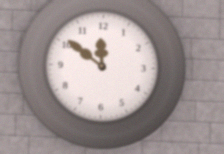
**11:51**
